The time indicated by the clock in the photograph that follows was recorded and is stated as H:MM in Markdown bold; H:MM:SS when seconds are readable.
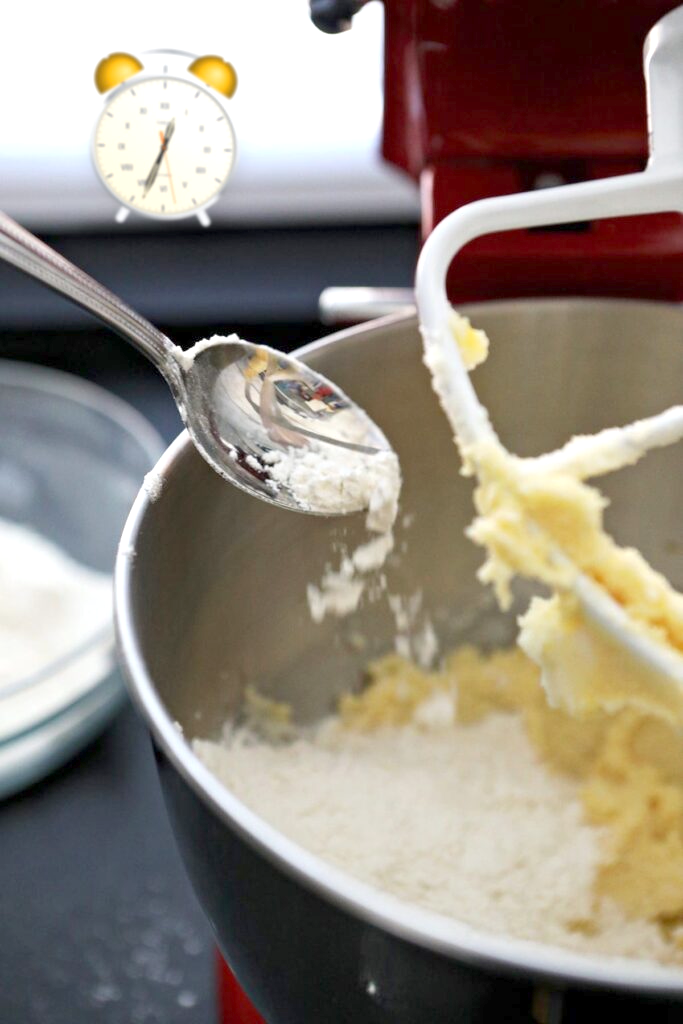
**12:33:28**
